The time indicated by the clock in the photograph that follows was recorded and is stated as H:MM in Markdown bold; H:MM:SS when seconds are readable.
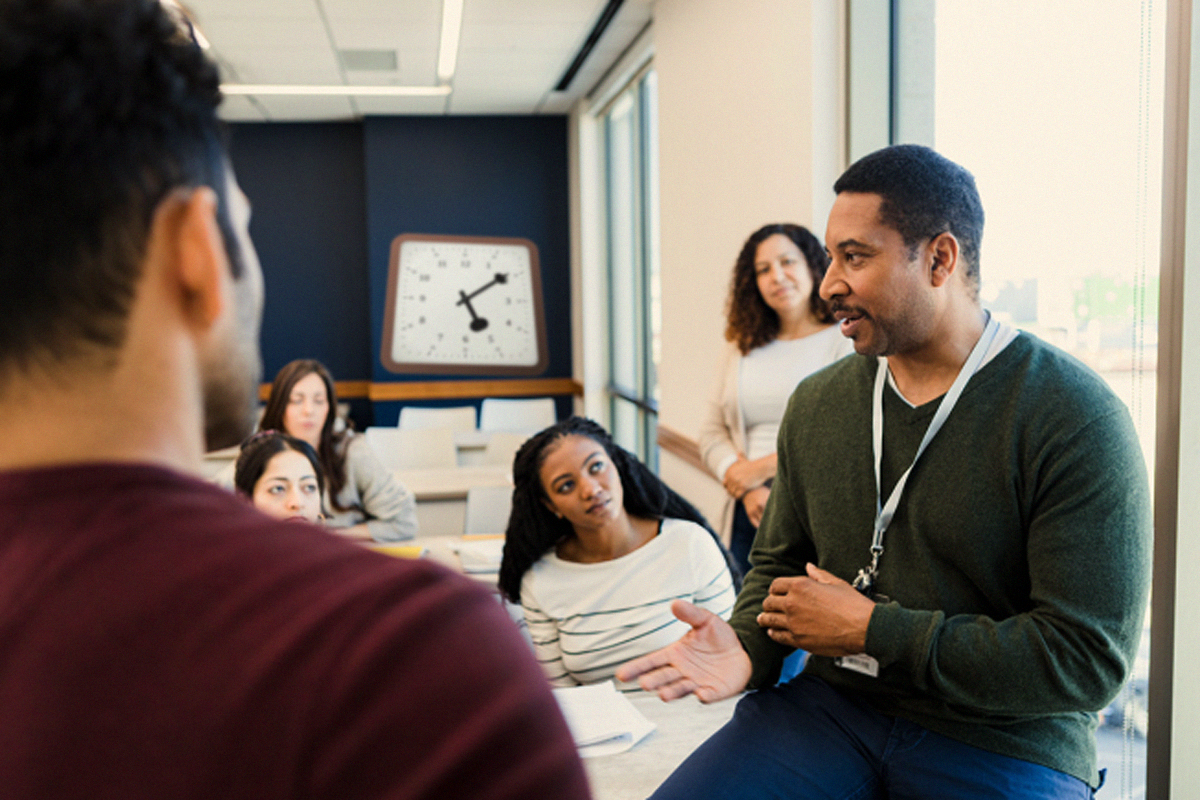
**5:09**
